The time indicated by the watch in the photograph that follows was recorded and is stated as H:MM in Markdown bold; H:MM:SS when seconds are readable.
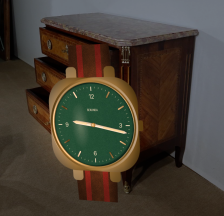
**9:17**
